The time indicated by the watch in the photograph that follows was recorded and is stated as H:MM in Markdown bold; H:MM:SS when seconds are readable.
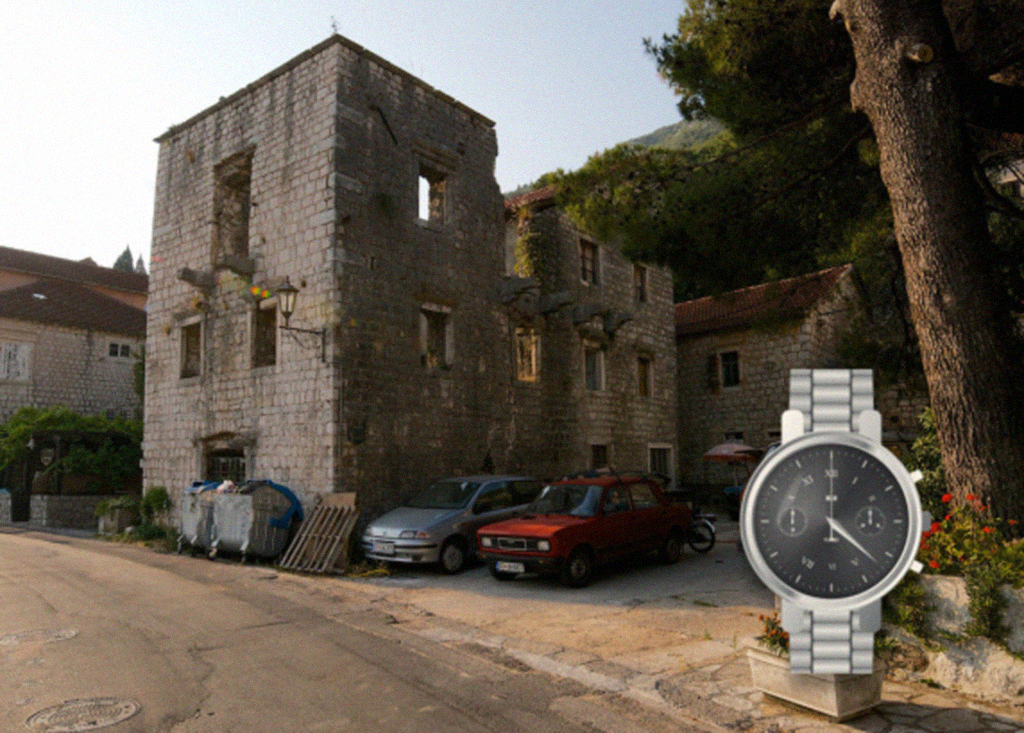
**4:22**
